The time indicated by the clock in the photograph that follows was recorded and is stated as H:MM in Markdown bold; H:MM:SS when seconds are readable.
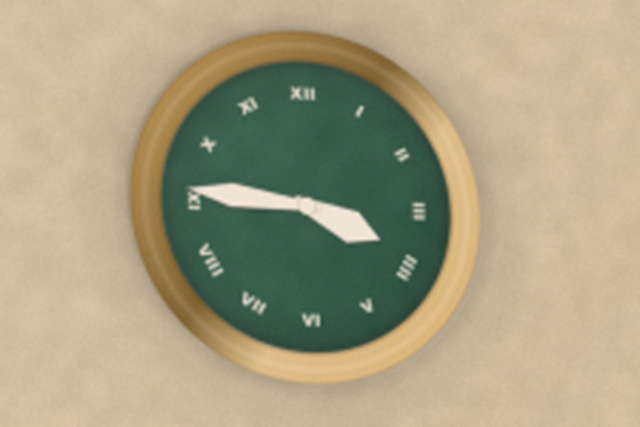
**3:46**
